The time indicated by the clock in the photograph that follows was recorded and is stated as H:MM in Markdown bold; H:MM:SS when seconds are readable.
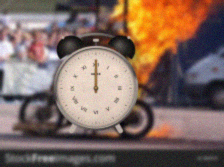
**12:00**
